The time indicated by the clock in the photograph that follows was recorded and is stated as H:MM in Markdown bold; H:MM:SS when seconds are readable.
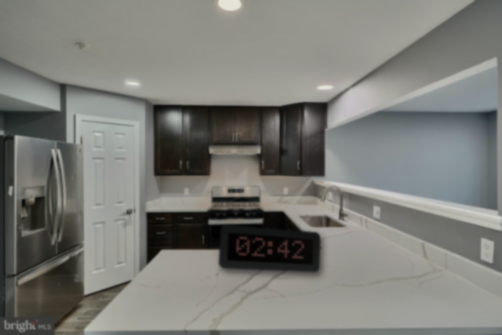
**2:42**
